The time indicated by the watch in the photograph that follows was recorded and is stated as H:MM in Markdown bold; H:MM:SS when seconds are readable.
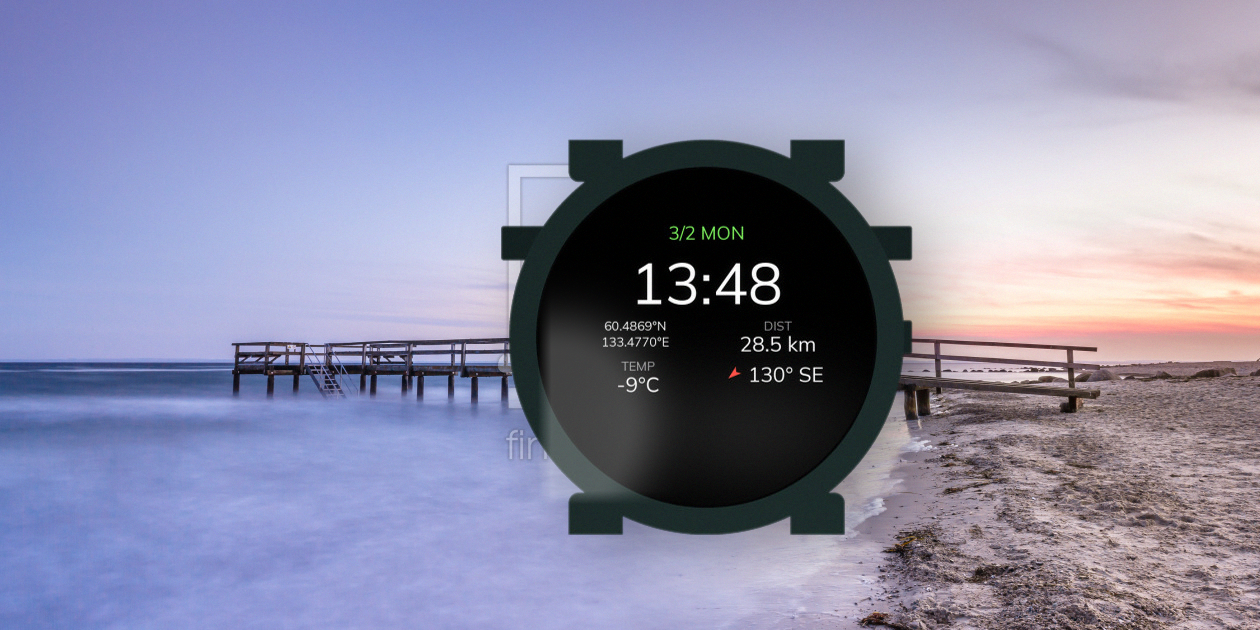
**13:48**
